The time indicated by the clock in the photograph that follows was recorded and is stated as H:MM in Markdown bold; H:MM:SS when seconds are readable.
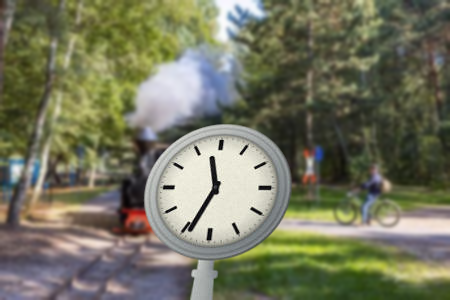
**11:34**
